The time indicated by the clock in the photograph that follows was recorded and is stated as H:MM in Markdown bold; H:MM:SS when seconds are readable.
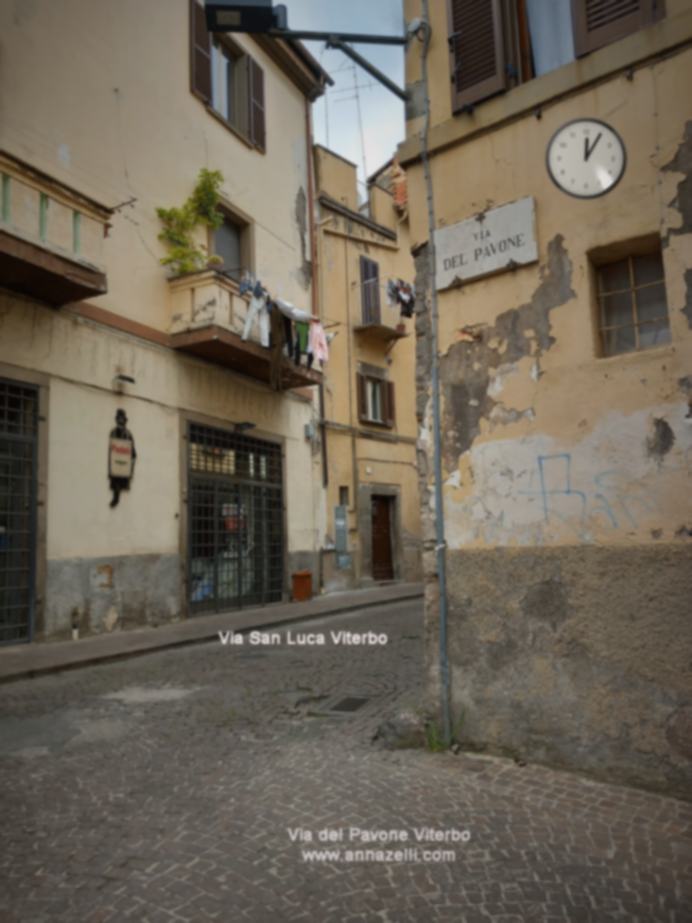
**12:05**
